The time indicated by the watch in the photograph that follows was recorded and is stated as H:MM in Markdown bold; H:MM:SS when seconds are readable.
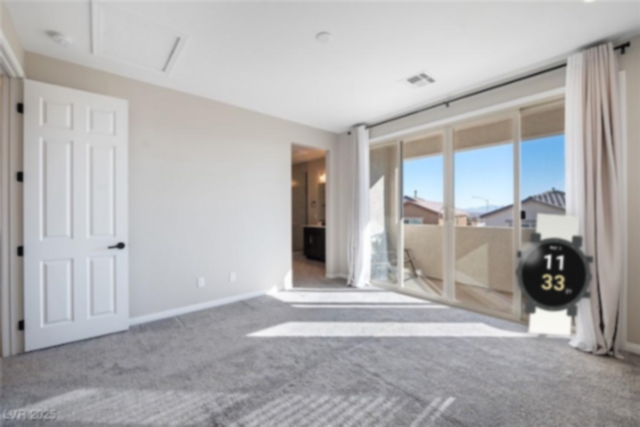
**11:33**
